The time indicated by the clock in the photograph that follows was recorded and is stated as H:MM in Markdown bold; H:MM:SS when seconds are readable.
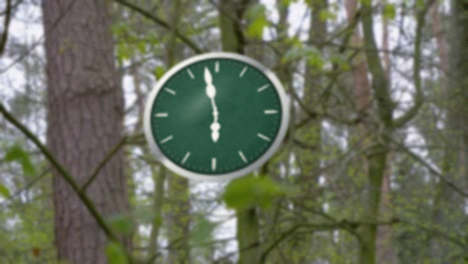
**5:58**
